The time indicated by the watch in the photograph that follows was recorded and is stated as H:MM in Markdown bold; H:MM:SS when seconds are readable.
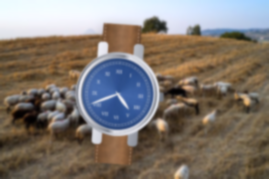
**4:41**
